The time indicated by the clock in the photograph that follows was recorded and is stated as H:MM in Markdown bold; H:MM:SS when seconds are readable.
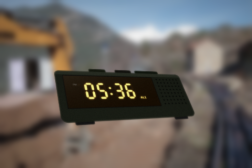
**5:36**
